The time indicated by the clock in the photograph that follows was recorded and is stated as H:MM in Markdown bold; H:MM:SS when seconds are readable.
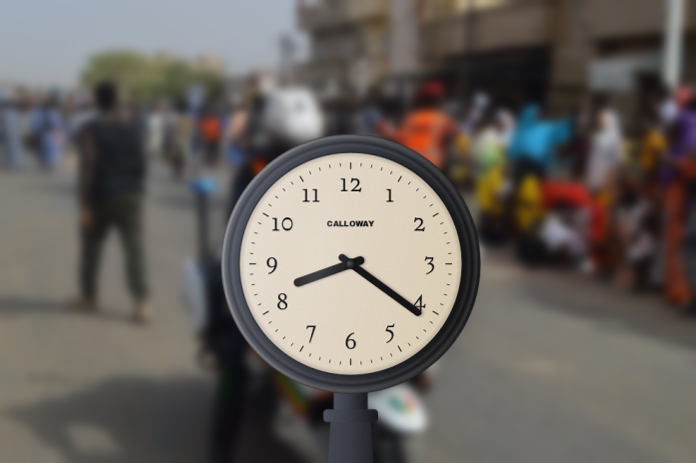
**8:21**
